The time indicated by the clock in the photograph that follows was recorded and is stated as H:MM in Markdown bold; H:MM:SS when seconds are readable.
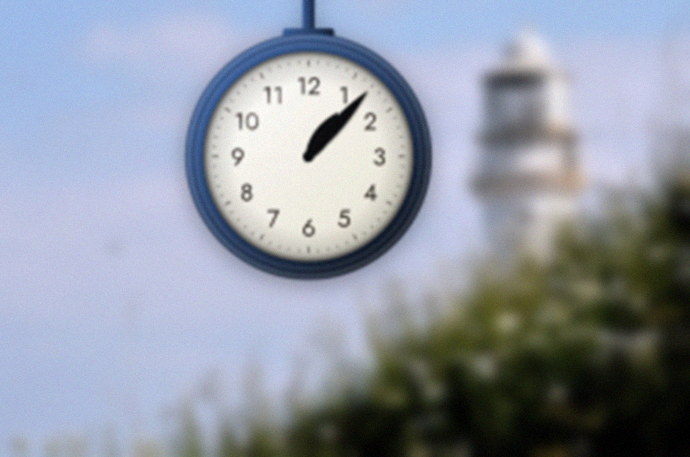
**1:07**
